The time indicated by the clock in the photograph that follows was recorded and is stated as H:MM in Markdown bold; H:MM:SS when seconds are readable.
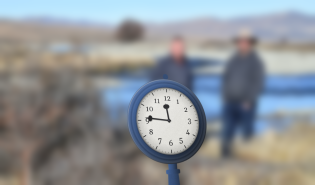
**11:46**
